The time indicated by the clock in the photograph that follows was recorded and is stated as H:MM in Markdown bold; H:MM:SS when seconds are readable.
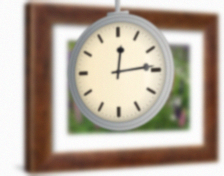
**12:14**
